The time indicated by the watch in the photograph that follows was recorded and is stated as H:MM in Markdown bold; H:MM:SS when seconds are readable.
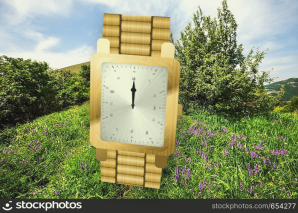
**12:00**
